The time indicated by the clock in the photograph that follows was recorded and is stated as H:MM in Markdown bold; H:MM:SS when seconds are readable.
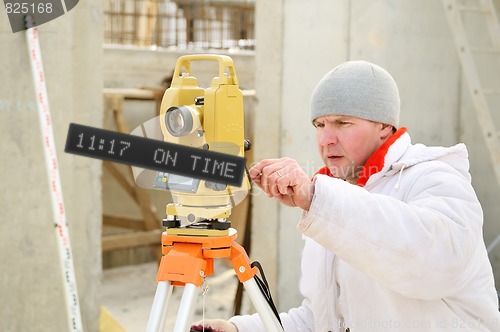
**11:17**
